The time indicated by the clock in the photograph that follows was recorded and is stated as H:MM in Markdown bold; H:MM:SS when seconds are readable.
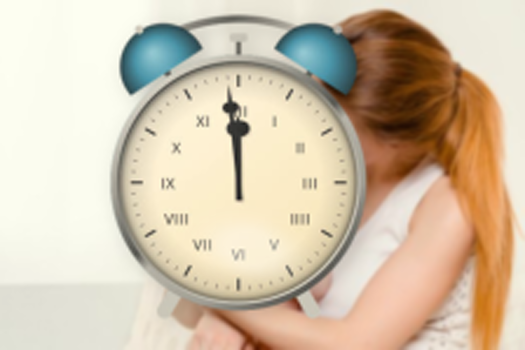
**11:59**
